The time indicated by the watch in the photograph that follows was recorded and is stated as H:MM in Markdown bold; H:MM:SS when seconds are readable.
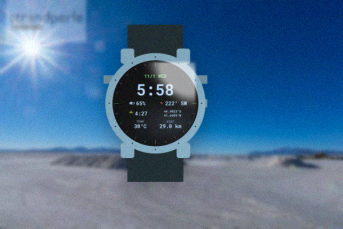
**5:58**
